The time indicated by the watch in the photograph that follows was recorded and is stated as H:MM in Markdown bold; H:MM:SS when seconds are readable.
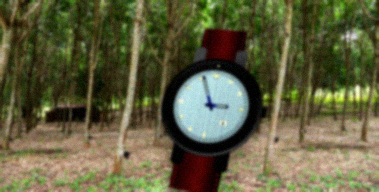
**2:56**
